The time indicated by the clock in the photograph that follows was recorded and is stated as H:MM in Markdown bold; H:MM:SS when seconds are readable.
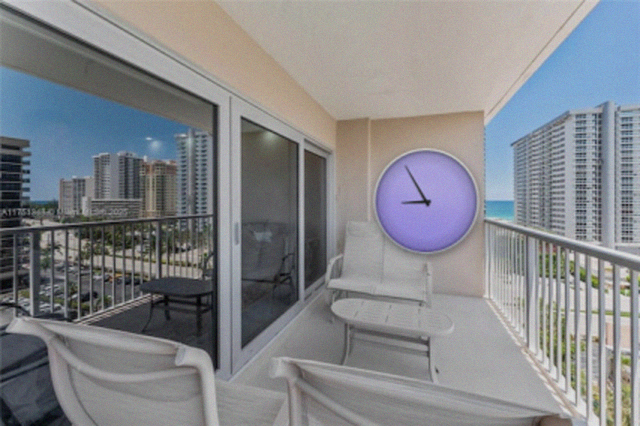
**8:55**
